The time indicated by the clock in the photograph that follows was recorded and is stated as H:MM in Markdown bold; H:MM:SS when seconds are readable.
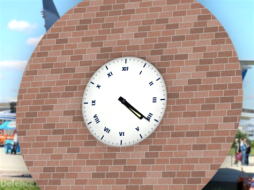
**4:21**
